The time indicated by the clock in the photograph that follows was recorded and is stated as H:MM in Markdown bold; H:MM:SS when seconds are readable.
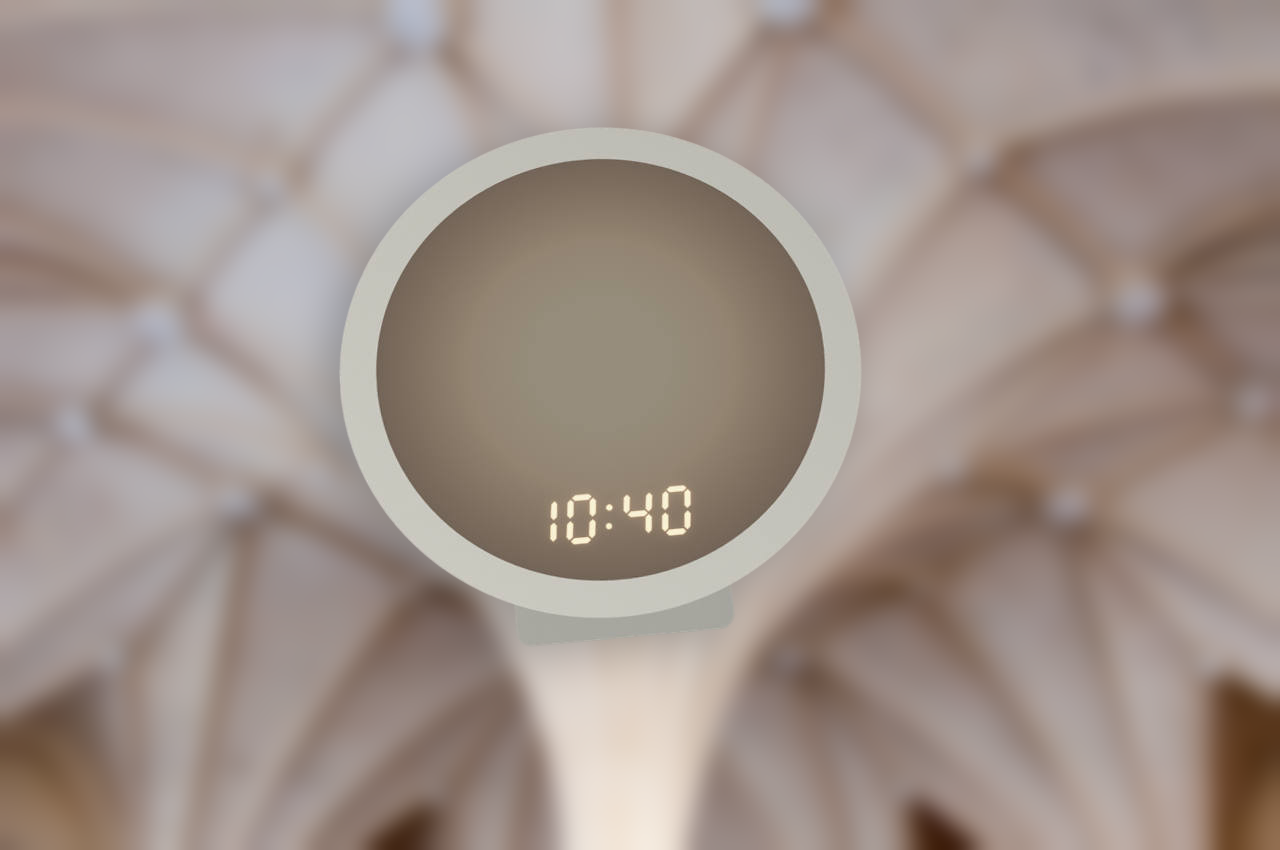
**10:40**
